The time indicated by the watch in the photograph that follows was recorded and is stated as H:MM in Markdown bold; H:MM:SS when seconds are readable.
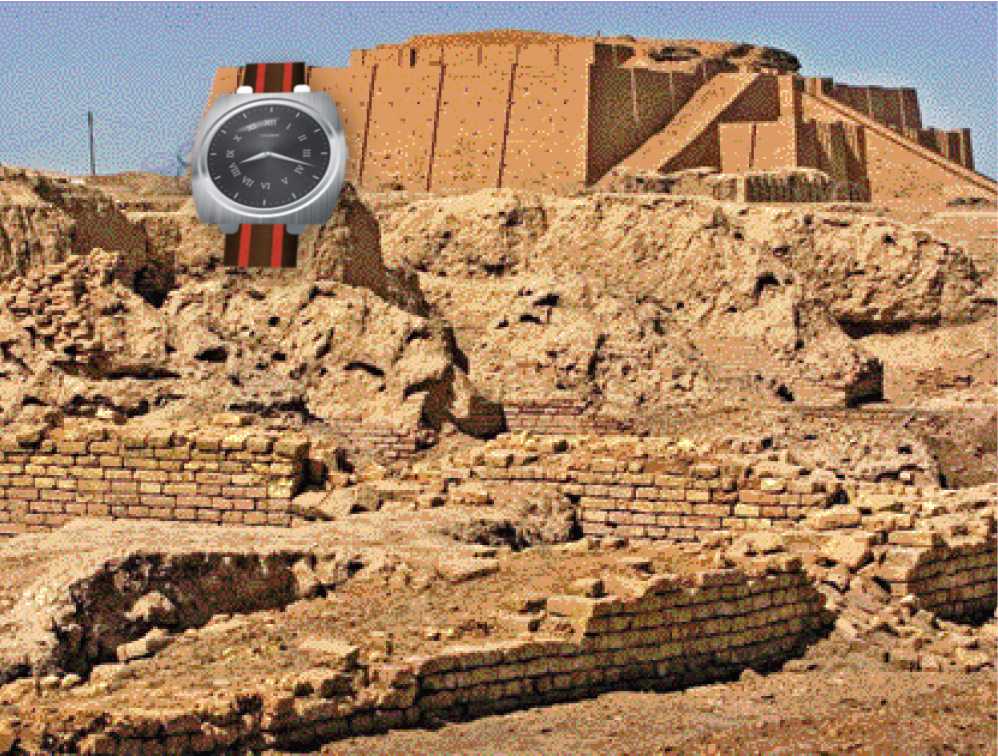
**8:18**
